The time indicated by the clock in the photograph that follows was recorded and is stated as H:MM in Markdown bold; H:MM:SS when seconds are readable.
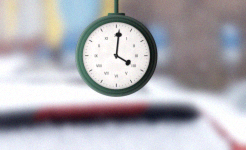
**4:01**
